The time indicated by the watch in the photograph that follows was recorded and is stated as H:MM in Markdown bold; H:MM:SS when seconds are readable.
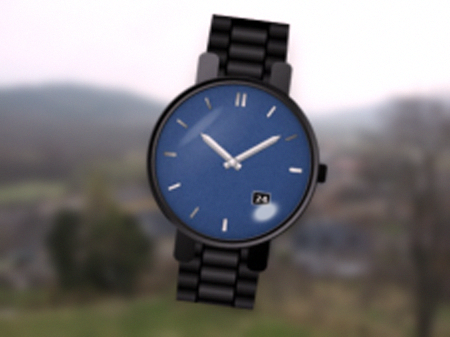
**10:09**
